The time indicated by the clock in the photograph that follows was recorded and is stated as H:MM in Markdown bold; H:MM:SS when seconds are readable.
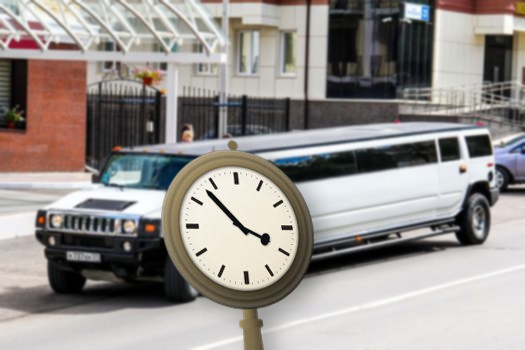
**3:53**
